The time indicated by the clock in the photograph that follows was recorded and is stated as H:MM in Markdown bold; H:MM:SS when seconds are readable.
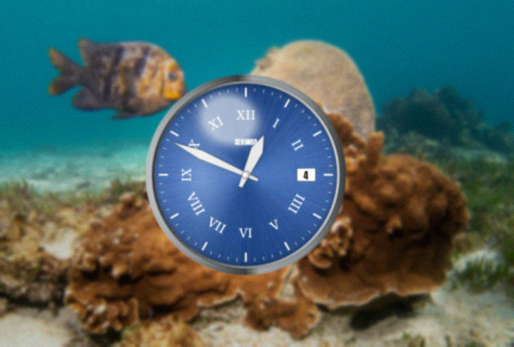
**12:49**
